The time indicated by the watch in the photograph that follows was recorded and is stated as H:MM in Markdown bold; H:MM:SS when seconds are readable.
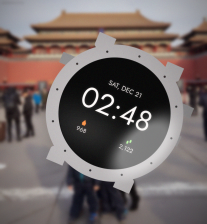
**2:48**
